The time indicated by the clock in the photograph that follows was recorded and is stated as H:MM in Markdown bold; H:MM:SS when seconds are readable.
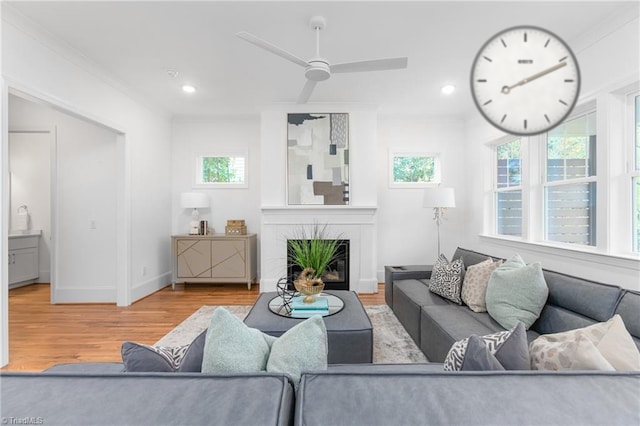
**8:11**
